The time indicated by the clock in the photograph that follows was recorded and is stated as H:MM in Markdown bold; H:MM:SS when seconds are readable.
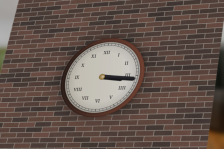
**3:16**
